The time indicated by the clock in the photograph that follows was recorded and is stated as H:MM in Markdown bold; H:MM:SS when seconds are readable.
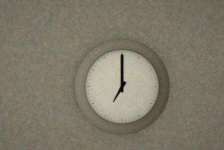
**7:00**
